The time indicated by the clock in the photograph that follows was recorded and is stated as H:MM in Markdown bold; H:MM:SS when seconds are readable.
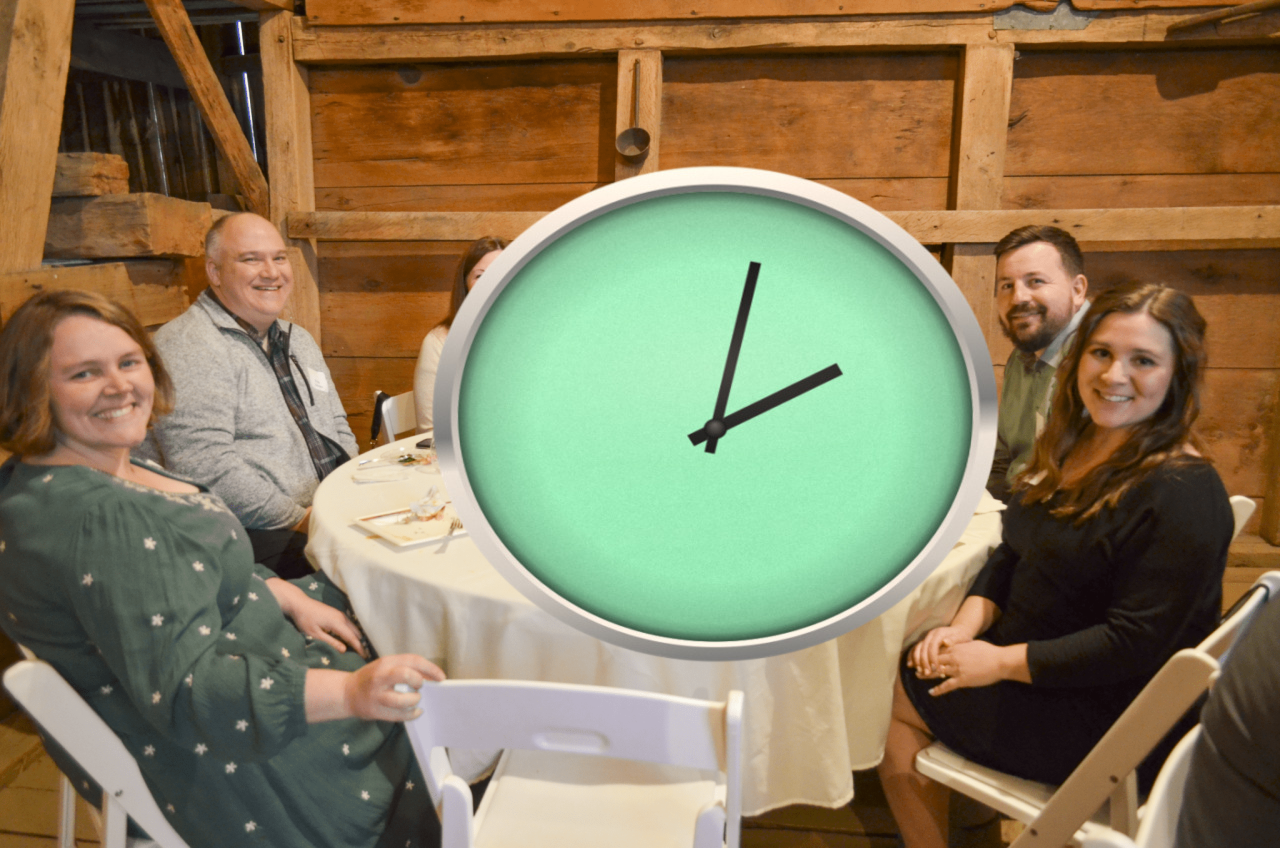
**2:02**
